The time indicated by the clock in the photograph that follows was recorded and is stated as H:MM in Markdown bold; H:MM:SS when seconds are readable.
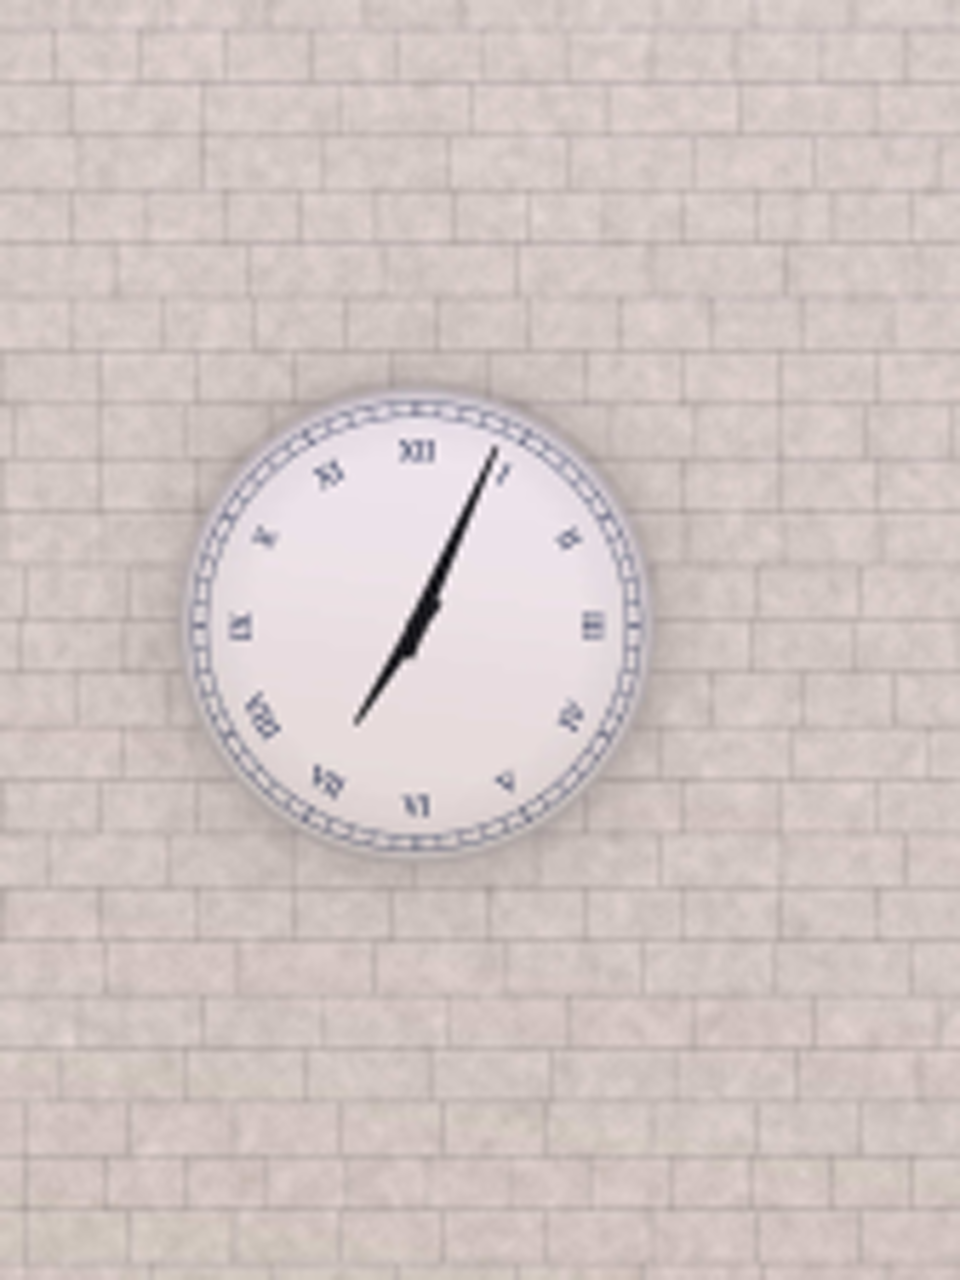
**7:04**
